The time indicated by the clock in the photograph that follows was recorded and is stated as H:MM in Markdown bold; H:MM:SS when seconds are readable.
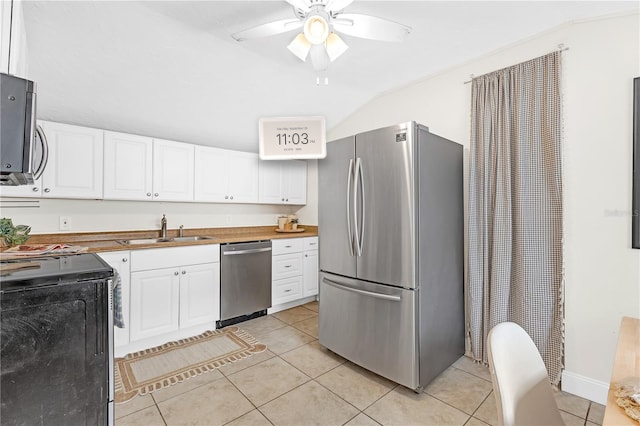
**11:03**
